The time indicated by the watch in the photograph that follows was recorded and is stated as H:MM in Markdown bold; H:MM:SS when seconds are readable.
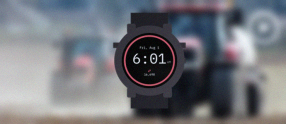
**6:01**
